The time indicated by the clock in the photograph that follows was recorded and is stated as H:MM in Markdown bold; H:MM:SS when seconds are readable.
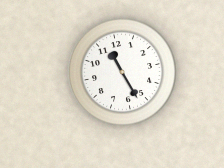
**11:27**
